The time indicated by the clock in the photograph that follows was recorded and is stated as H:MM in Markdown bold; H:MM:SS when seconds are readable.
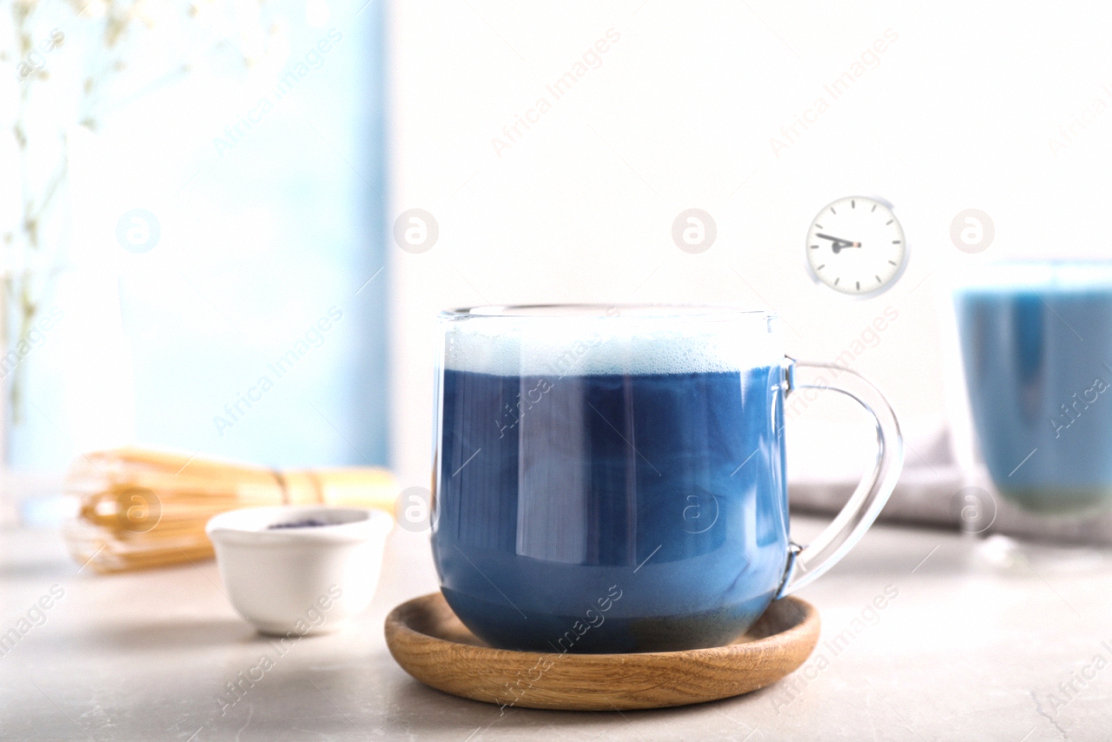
**8:48**
